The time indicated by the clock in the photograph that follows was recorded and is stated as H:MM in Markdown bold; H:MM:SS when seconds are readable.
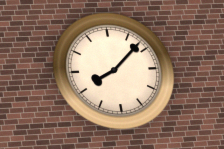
**8:08**
